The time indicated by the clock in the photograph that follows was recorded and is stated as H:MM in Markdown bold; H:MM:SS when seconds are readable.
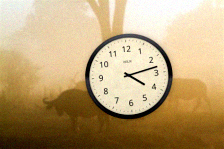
**4:13**
